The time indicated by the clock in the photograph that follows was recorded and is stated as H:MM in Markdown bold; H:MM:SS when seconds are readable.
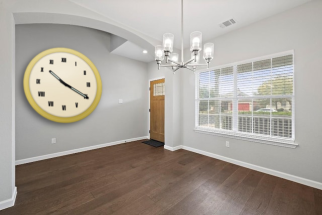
**10:20**
